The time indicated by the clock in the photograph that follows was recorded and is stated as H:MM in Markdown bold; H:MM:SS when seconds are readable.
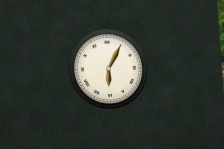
**6:05**
